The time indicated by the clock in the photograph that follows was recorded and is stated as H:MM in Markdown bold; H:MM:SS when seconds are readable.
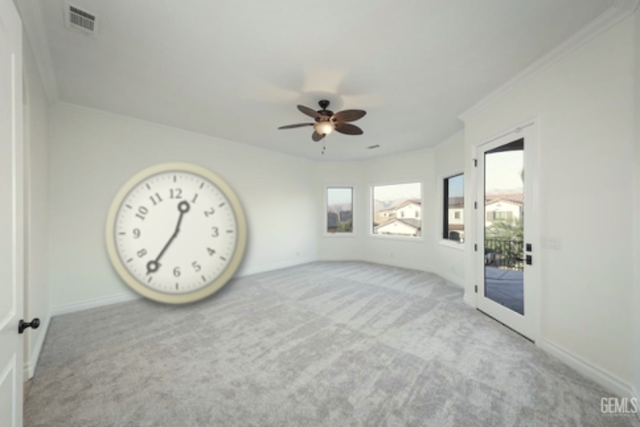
**12:36**
